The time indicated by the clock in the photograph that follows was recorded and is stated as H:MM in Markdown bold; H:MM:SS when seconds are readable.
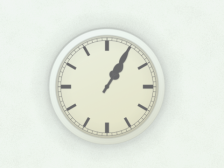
**1:05**
